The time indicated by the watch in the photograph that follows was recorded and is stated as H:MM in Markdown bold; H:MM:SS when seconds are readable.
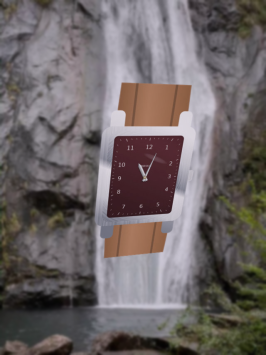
**11:03**
